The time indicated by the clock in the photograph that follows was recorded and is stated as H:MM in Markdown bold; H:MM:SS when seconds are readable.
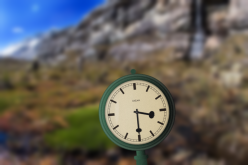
**3:30**
